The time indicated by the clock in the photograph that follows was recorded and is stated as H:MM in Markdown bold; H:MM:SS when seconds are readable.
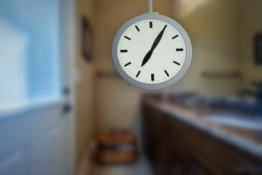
**7:05**
